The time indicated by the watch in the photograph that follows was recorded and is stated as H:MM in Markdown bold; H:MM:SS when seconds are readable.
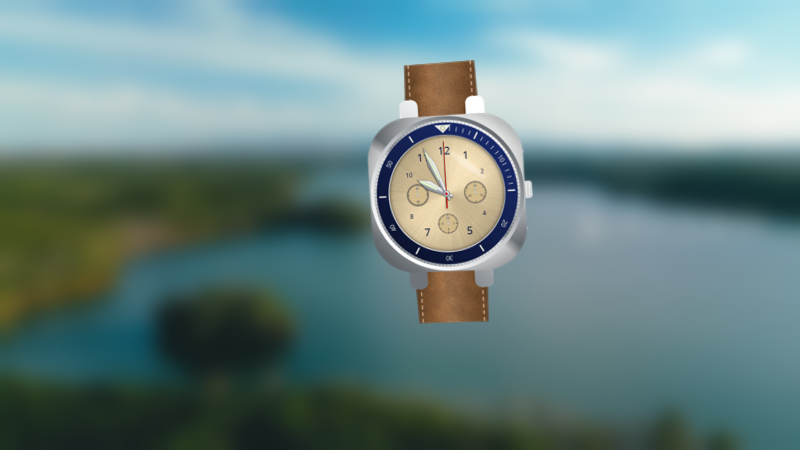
**9:56**
